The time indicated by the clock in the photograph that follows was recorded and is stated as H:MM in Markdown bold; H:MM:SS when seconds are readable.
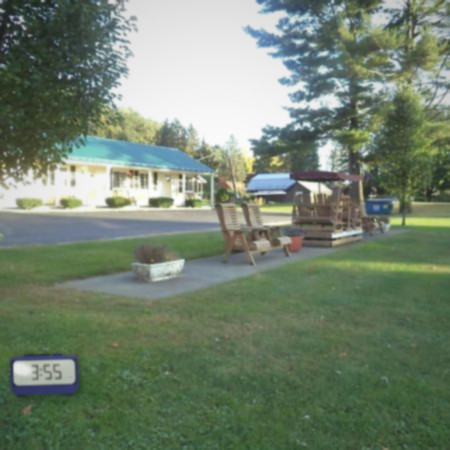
**3:55**
